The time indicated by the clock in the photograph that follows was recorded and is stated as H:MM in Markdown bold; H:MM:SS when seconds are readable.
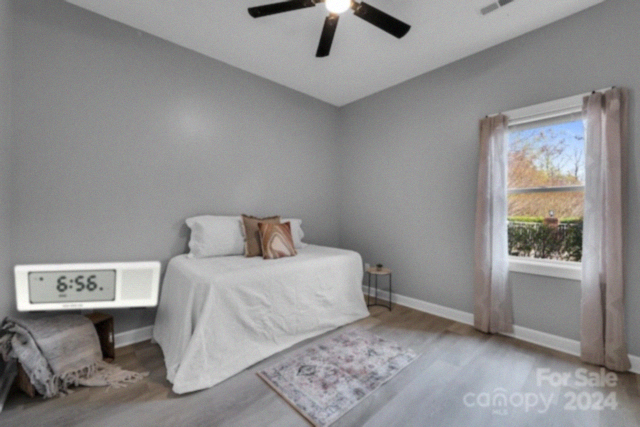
**6:56**
